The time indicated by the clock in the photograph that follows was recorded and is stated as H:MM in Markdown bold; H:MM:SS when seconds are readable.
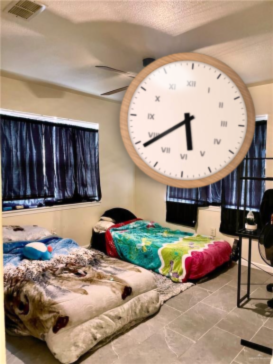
**5:39**
